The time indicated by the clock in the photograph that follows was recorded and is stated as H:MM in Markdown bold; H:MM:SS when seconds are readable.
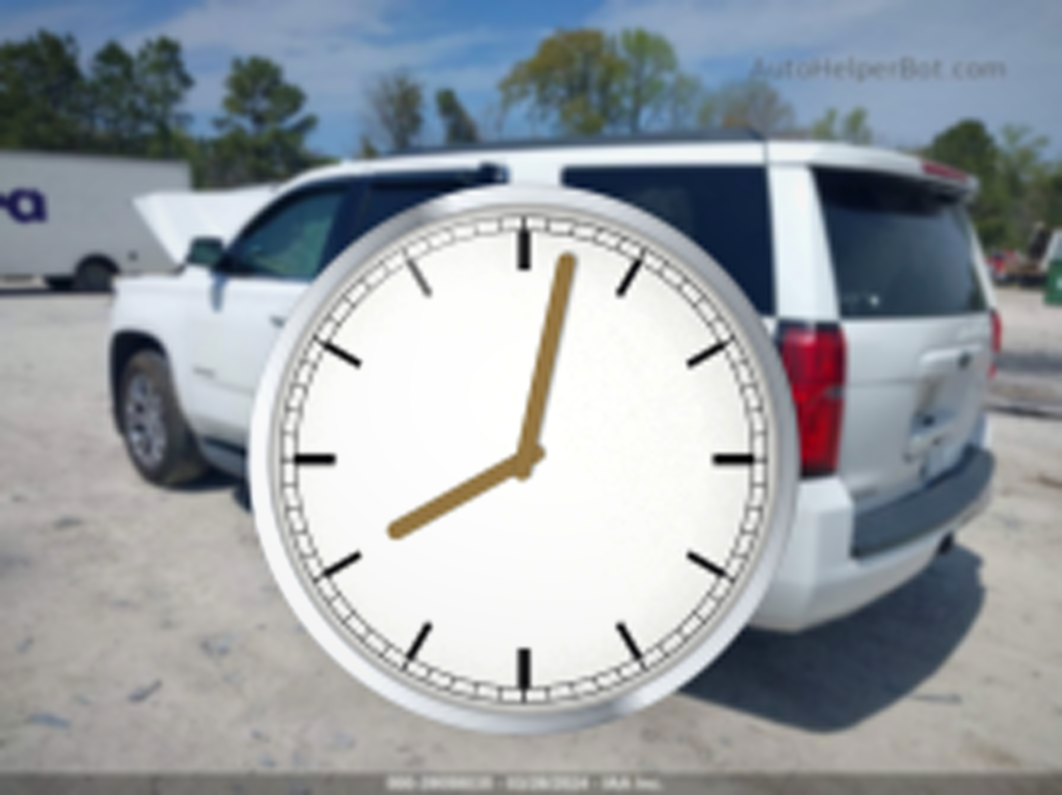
**8:02**
